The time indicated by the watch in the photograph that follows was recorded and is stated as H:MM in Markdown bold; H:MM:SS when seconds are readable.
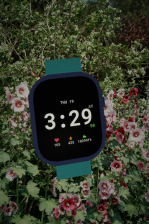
**3:29**
